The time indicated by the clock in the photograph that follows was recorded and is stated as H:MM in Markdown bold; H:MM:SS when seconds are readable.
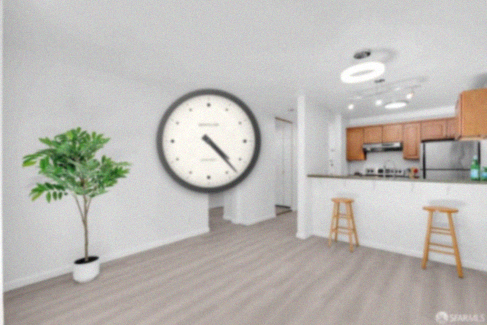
**4:23**
